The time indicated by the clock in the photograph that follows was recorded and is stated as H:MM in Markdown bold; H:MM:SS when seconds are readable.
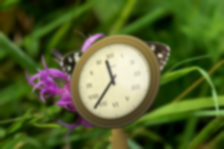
**11:37**
